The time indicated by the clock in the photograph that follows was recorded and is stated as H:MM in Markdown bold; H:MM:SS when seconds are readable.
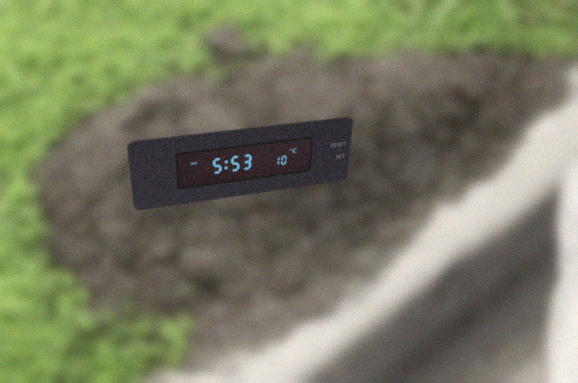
**5:53**
